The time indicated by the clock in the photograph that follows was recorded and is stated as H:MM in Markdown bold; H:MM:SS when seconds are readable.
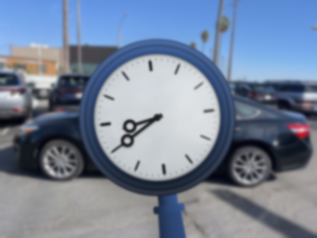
**8:40**
